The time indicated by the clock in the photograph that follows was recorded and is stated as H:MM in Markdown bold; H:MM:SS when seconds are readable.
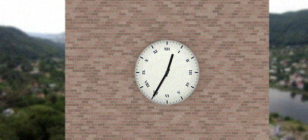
**12:35**
